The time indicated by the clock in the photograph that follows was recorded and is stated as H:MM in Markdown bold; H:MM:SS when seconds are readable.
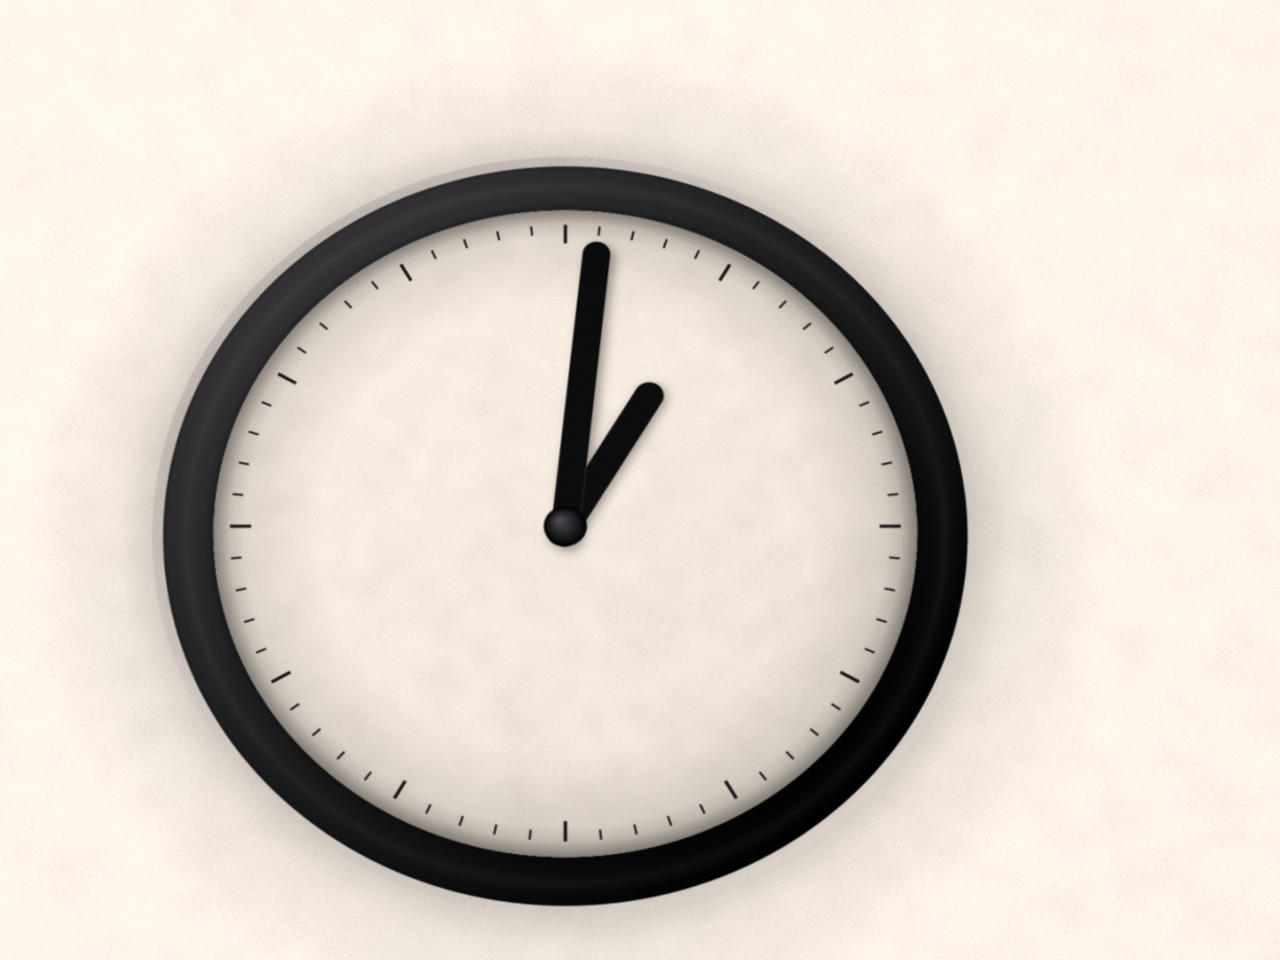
**1:01**
